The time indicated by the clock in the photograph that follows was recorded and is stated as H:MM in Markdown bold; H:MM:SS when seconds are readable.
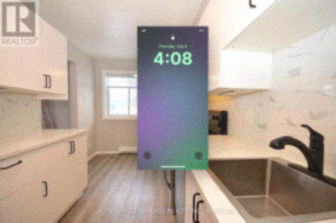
**4:08**
